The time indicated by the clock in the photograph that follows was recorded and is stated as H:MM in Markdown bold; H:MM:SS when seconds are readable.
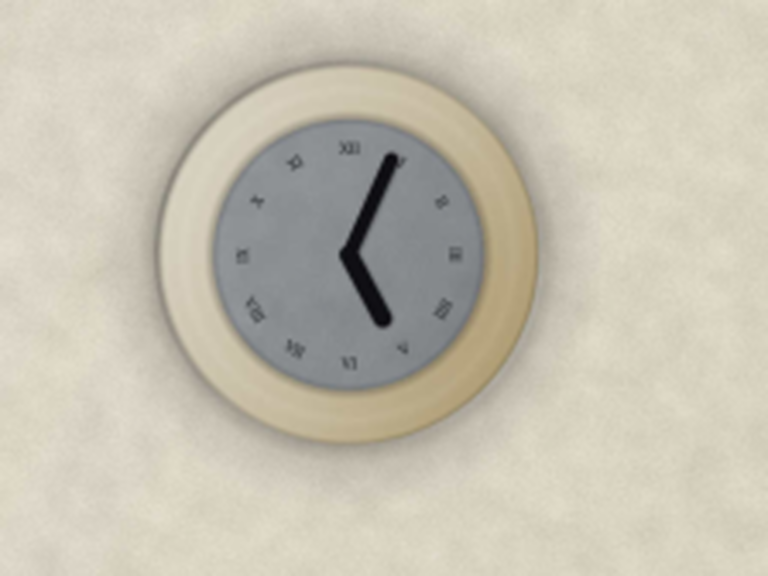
**5:04**
